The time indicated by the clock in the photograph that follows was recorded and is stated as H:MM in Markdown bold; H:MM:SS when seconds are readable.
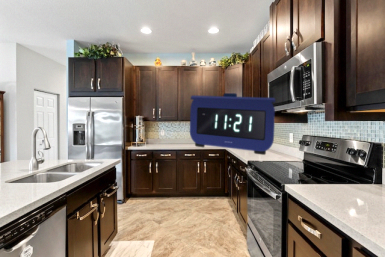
**11:21**
